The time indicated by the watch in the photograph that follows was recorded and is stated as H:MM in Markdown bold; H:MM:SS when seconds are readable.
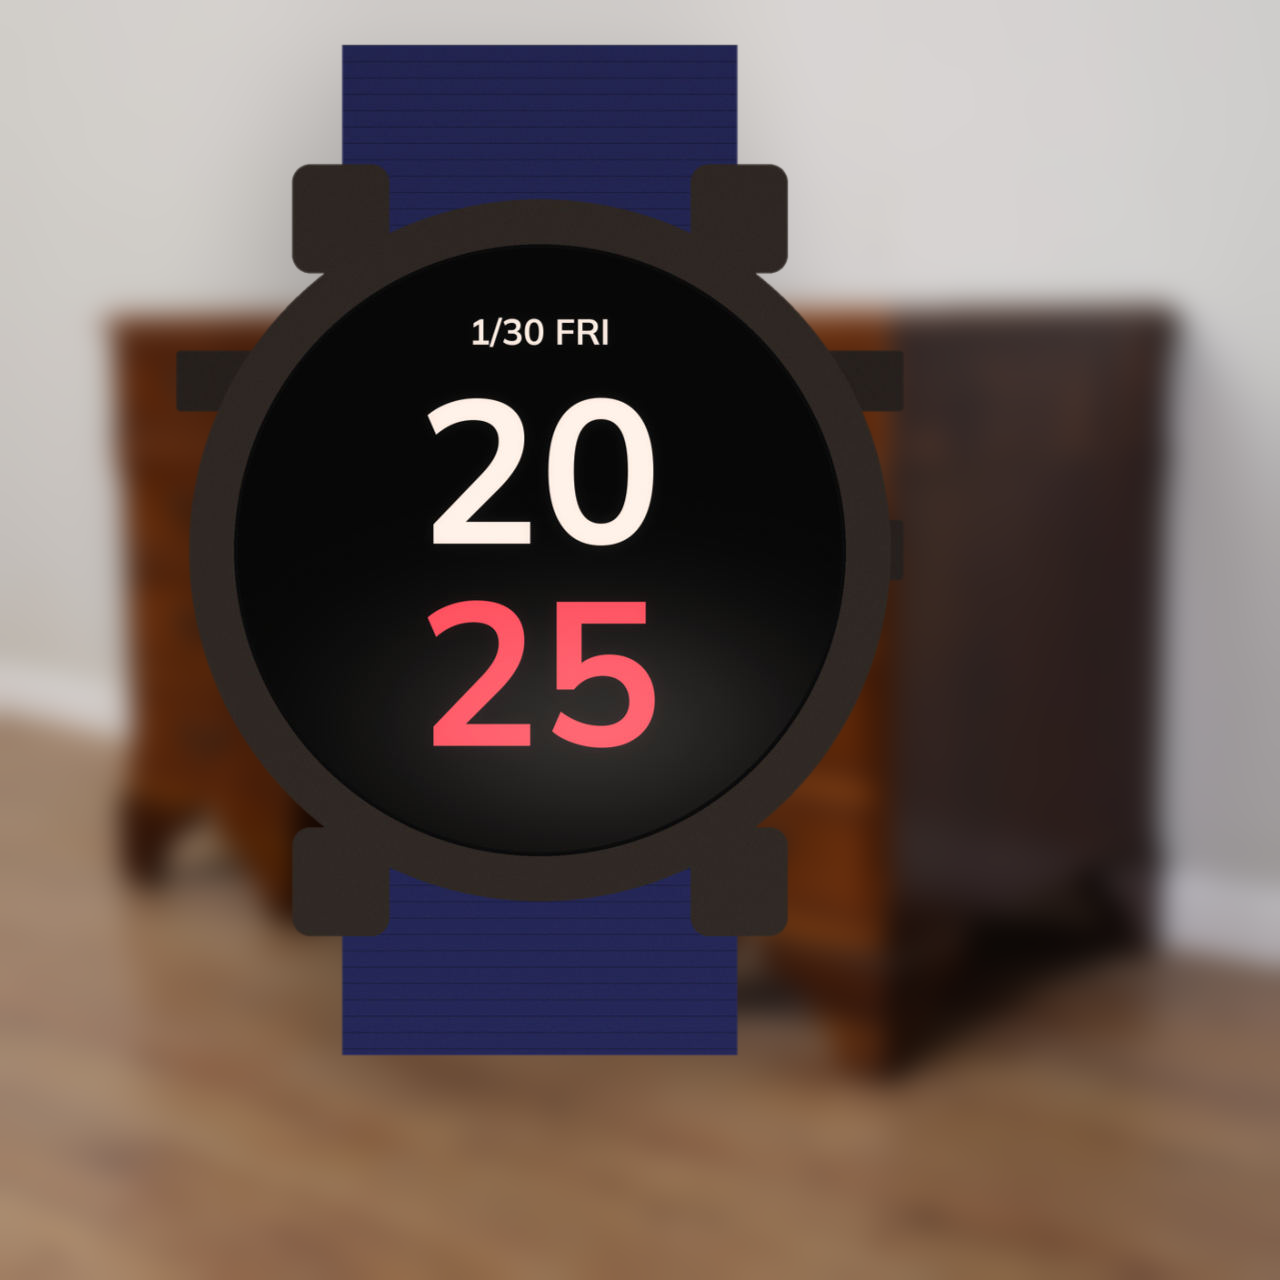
**20:25**
